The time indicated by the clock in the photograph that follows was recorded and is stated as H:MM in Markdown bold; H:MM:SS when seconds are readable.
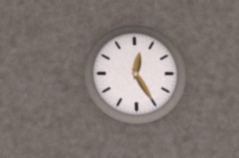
**12:25**
